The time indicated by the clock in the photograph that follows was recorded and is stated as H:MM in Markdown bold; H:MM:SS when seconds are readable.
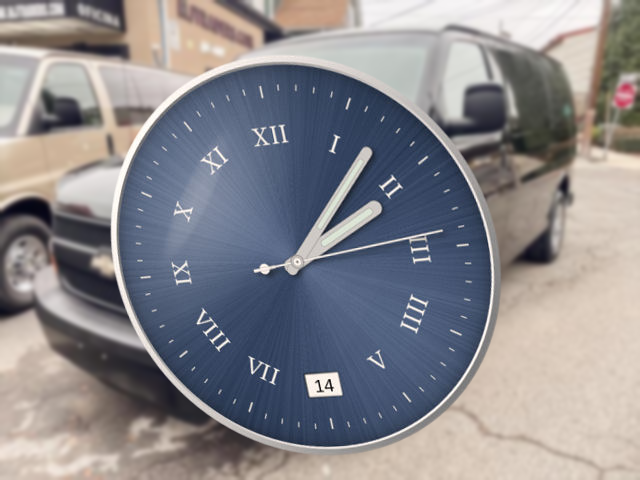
**2:07:14**
